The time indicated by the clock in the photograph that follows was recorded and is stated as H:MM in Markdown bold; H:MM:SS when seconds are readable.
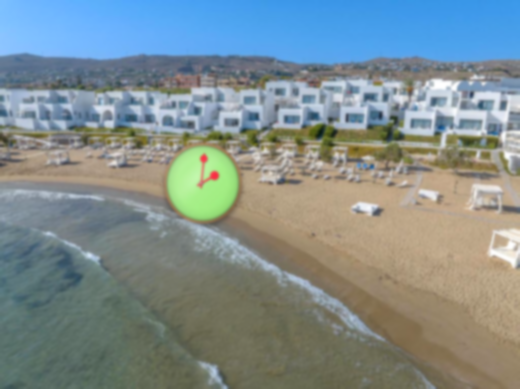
**2:01**
